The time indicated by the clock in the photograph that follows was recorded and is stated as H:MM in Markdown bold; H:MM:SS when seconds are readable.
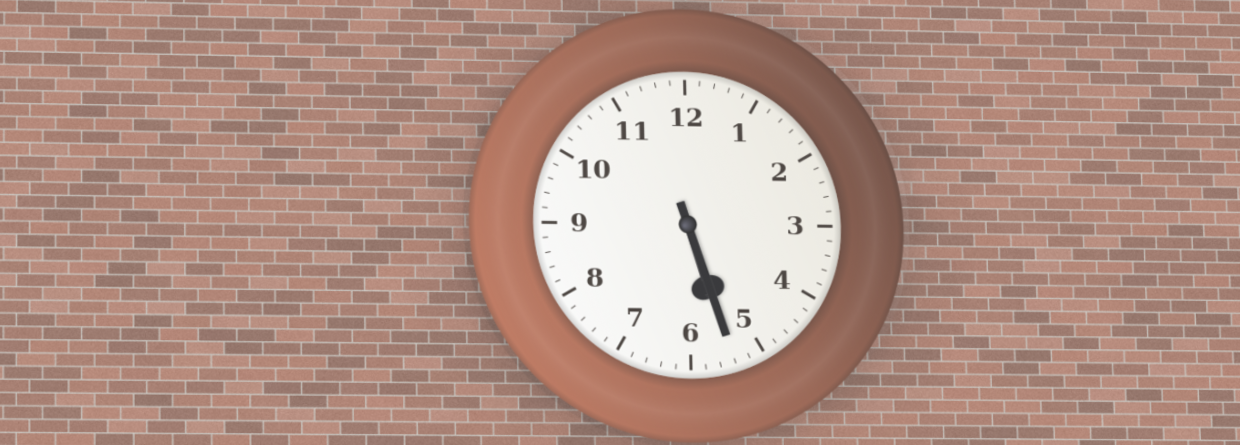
**5:27**
